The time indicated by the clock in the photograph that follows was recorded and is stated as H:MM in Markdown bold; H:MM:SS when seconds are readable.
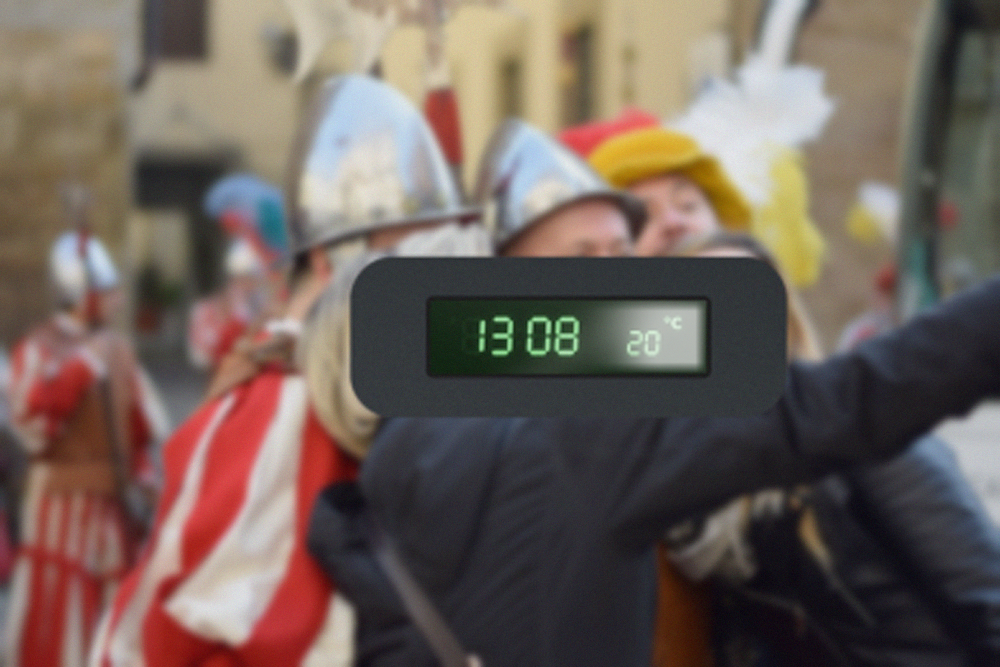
**13:08**
